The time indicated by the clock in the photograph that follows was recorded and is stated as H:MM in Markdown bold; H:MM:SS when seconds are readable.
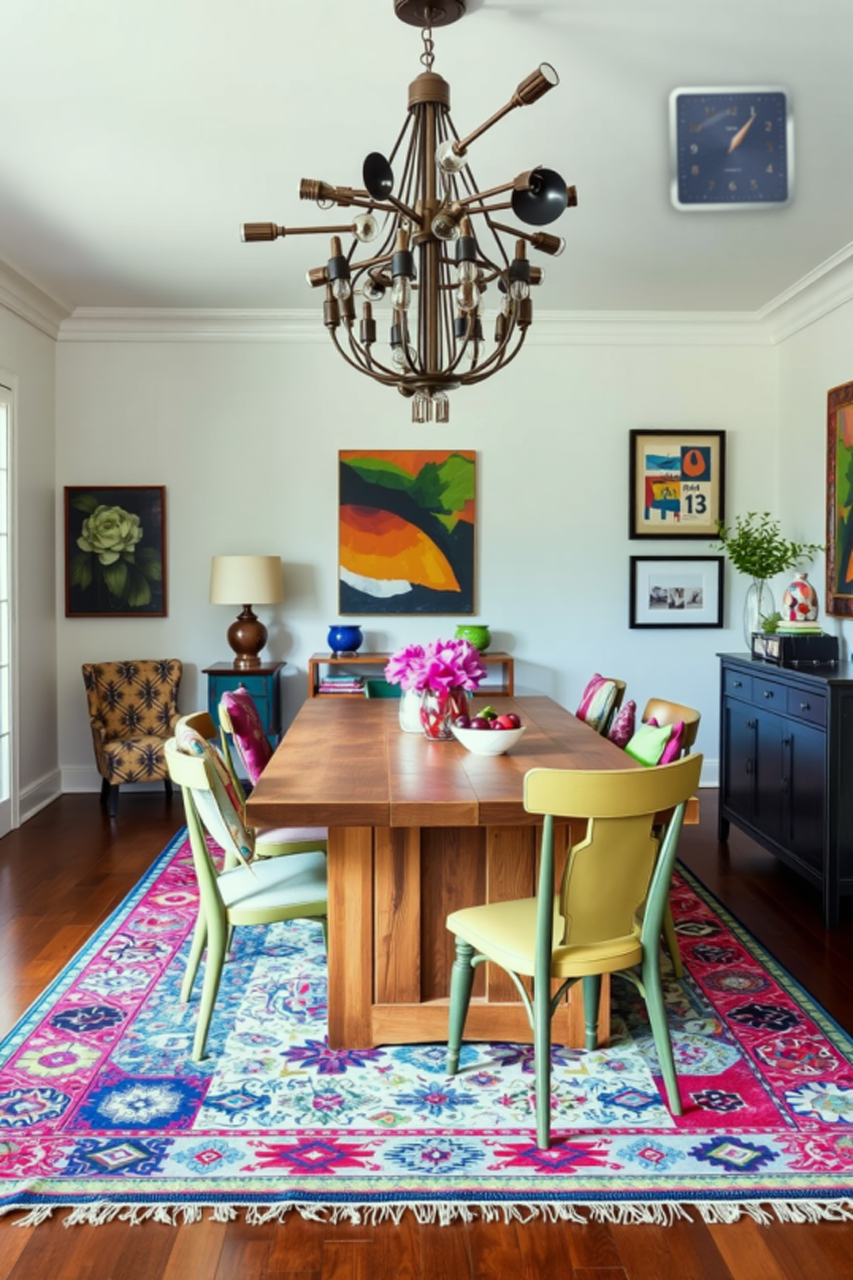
**1:06**
